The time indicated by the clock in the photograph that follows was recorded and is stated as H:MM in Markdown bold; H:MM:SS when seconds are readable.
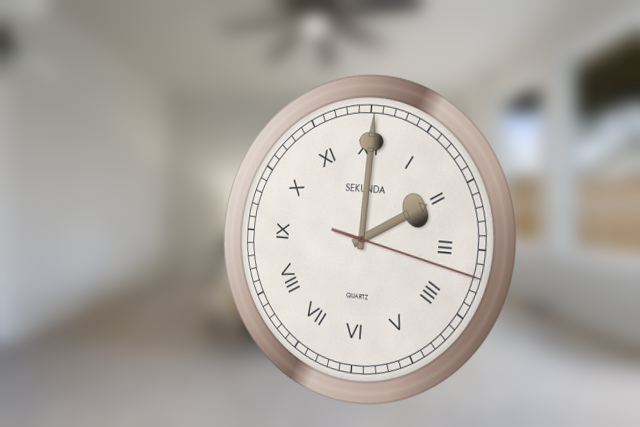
**2:00:17**
